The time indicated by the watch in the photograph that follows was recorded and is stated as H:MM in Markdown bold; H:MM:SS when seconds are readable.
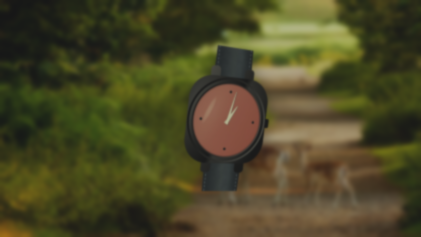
**1:02**
